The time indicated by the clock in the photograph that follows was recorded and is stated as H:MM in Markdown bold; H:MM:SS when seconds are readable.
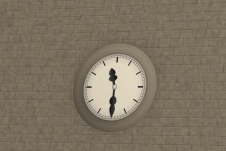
**11:30**
